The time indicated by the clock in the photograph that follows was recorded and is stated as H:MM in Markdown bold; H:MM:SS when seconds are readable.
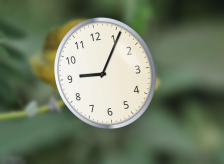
**9:06**
